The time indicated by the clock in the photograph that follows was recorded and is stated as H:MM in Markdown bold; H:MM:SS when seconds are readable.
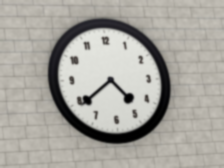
**4:39**
